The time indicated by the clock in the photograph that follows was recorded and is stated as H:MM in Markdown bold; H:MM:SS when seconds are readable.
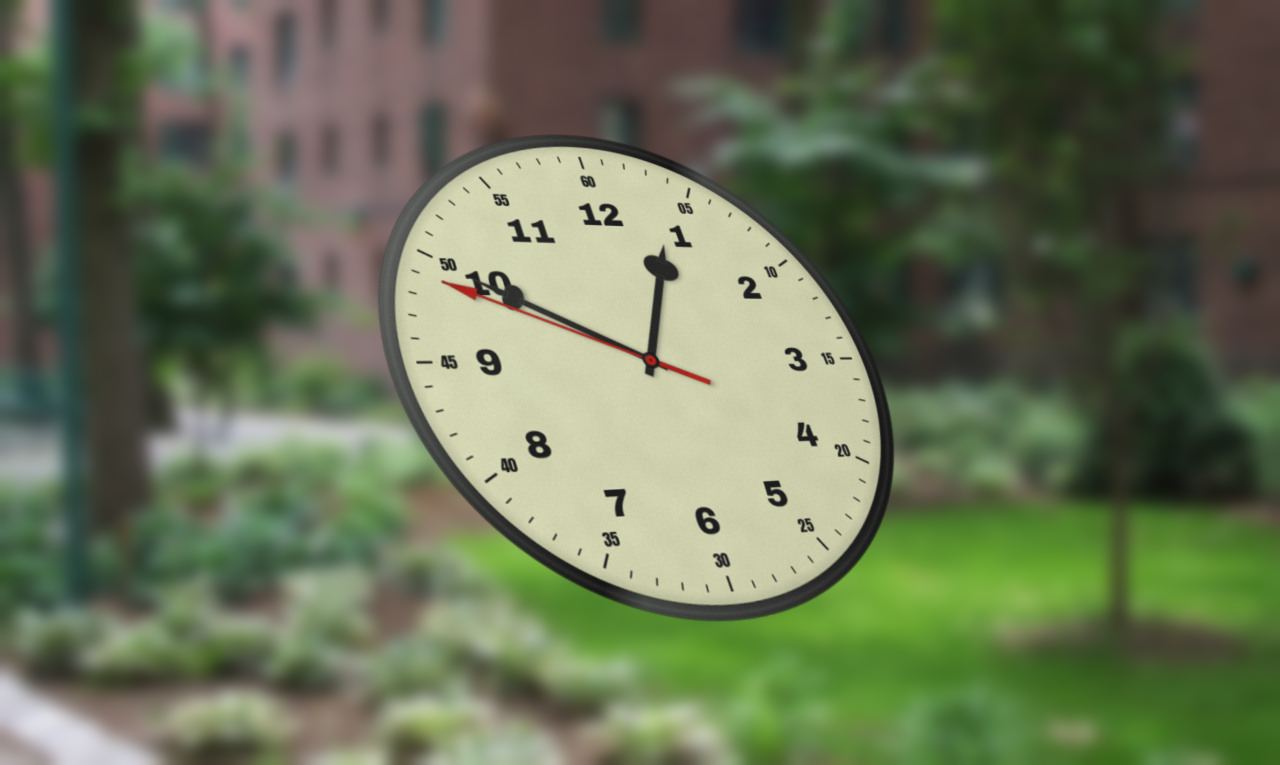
**12:49:49**
